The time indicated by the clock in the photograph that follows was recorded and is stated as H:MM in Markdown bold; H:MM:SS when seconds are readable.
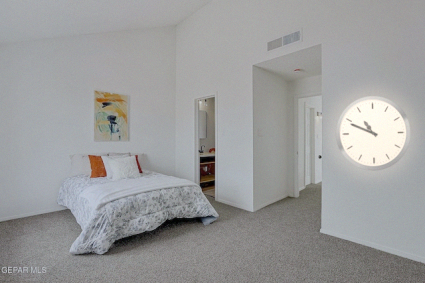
**10:49**
